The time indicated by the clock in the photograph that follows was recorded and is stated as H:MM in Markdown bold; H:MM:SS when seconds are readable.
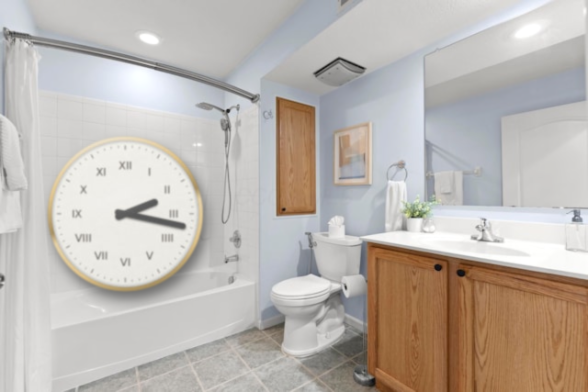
**2:17**
